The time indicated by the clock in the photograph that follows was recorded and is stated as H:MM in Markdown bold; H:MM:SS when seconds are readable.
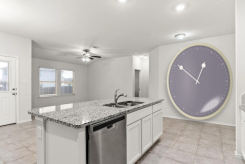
**12:51**
